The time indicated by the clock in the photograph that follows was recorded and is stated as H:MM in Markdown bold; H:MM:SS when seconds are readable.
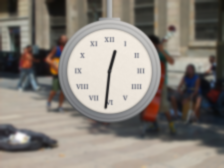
**12:31**
